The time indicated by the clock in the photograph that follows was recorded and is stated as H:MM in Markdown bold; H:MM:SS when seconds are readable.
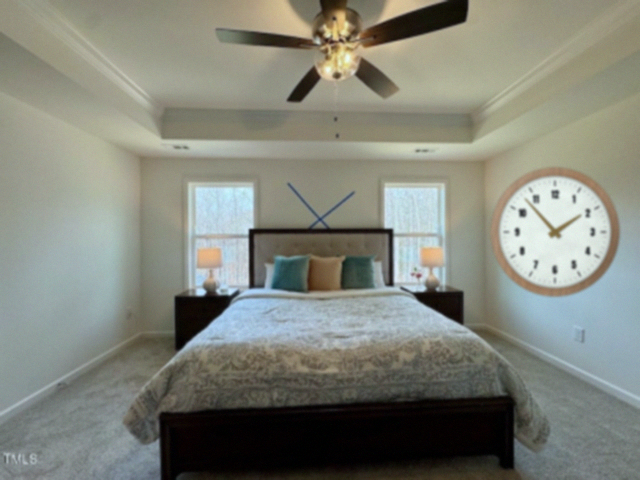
**1:53**
